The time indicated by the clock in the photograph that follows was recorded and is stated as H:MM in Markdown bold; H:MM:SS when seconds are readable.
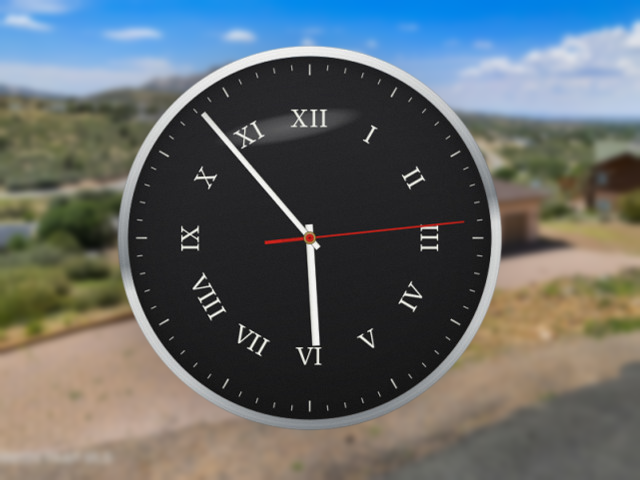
**5:53:14**
